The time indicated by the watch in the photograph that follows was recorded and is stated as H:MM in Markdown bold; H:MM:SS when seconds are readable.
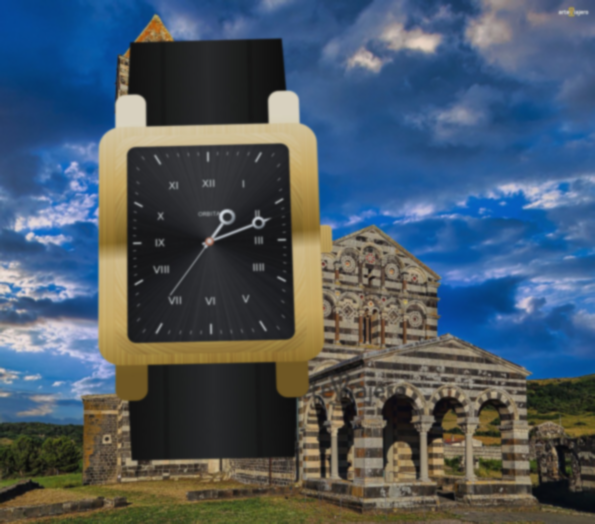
**1:11:36**
